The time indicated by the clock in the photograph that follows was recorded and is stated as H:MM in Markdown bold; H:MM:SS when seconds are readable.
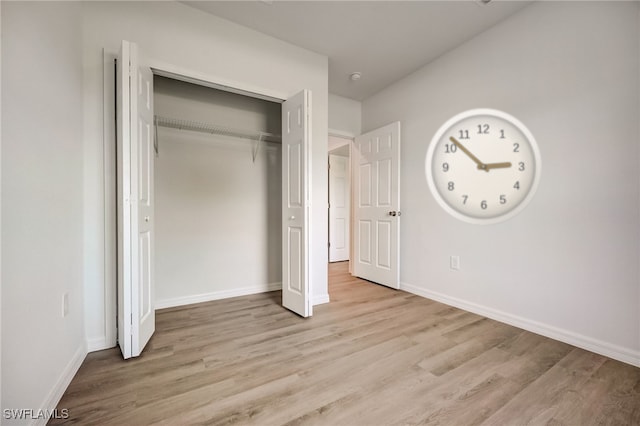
**2:52**
